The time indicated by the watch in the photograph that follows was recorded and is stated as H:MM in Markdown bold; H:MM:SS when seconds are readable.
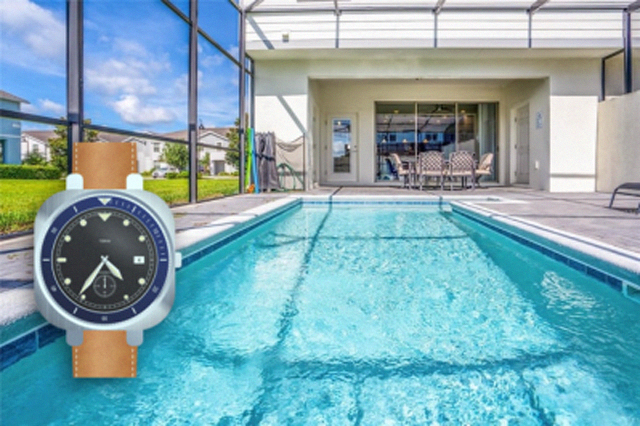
**4:36**
